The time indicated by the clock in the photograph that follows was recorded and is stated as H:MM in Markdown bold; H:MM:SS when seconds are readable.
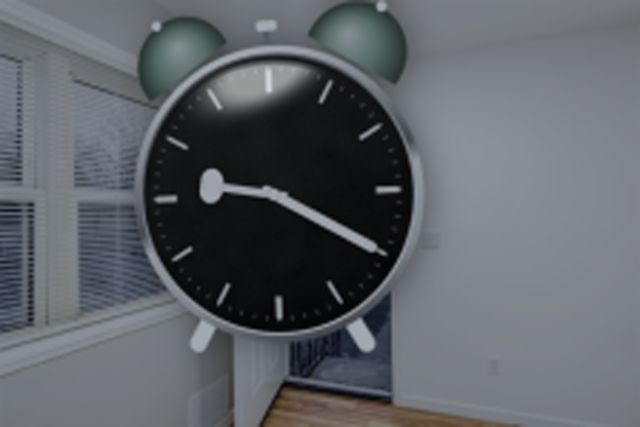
**9:20**
